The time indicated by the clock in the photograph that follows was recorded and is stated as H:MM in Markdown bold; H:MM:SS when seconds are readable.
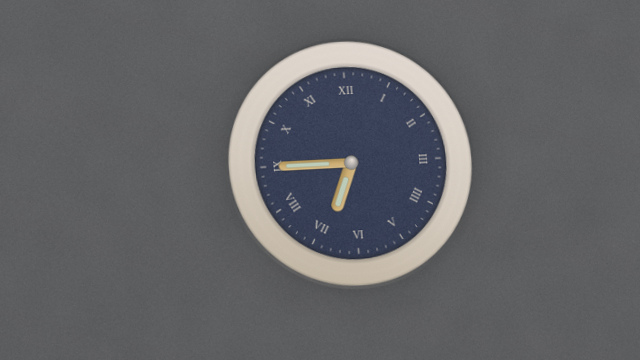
**6:45**
